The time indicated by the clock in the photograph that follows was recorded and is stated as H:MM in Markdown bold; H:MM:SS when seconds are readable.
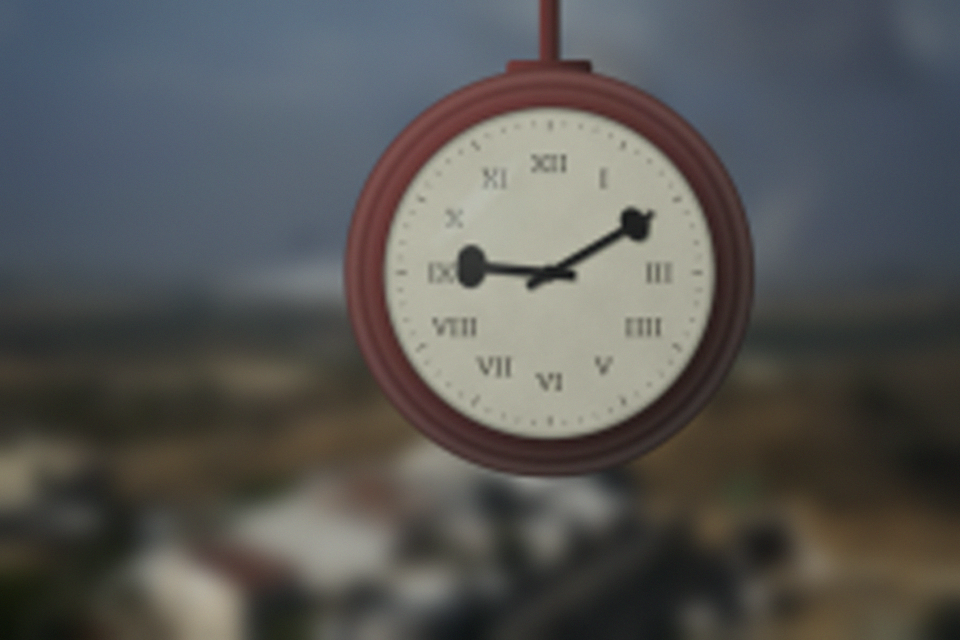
**9:10**
